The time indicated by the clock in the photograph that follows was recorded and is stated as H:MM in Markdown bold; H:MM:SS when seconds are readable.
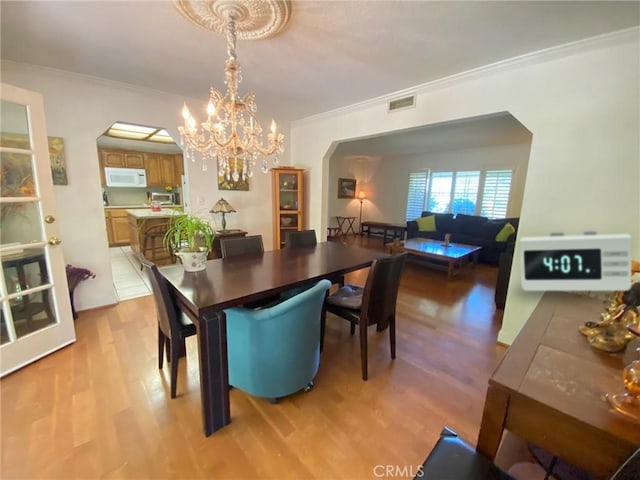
**4:07**
